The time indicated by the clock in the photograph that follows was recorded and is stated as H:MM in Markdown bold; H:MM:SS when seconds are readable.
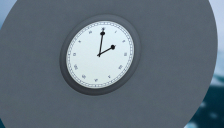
**2:00**
